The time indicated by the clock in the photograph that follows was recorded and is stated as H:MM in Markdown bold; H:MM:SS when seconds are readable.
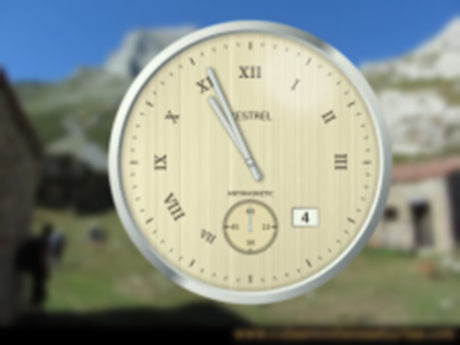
**10:56**
